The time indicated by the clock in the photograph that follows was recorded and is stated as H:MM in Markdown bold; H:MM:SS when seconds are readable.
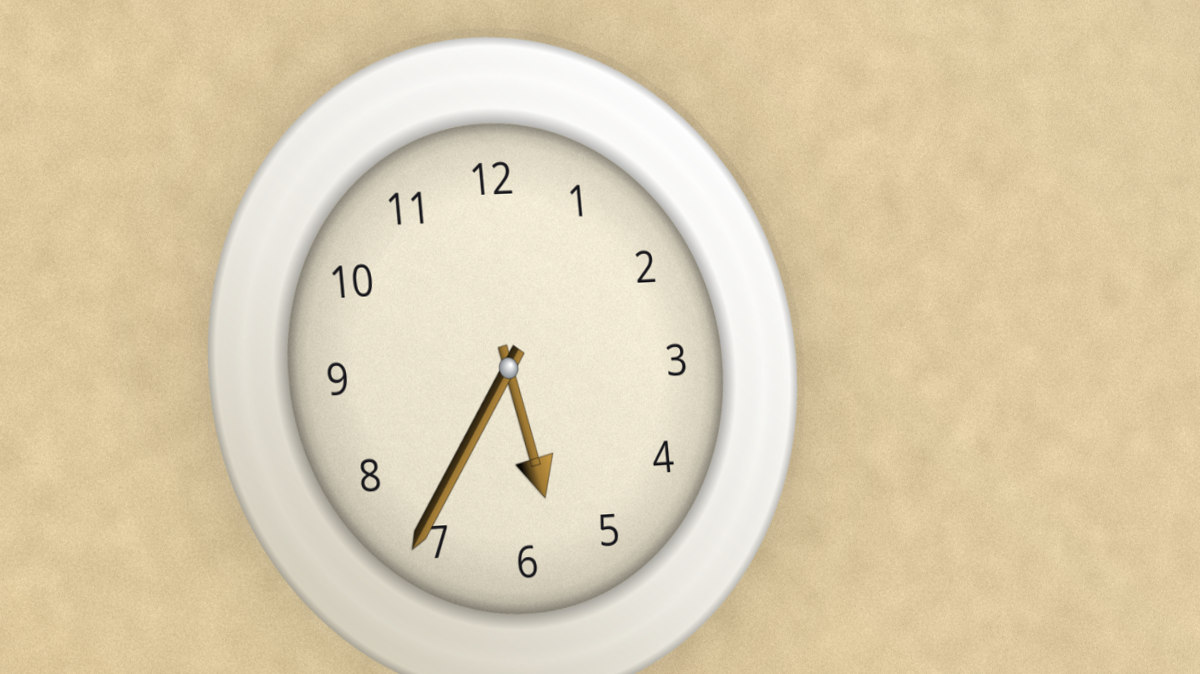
**5:36**
